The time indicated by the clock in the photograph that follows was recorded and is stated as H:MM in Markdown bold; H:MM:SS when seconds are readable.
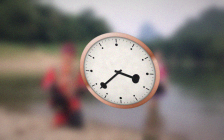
**3:38**
